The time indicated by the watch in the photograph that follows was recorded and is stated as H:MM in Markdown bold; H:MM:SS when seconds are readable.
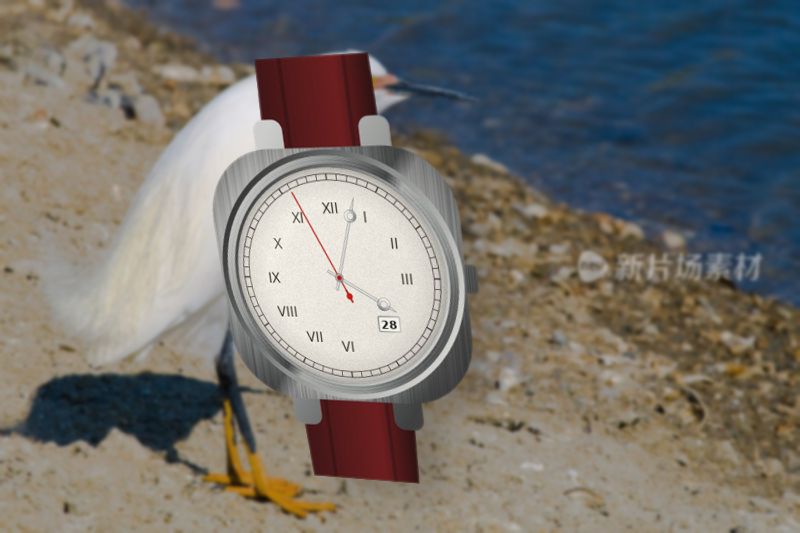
**4:02:56**
